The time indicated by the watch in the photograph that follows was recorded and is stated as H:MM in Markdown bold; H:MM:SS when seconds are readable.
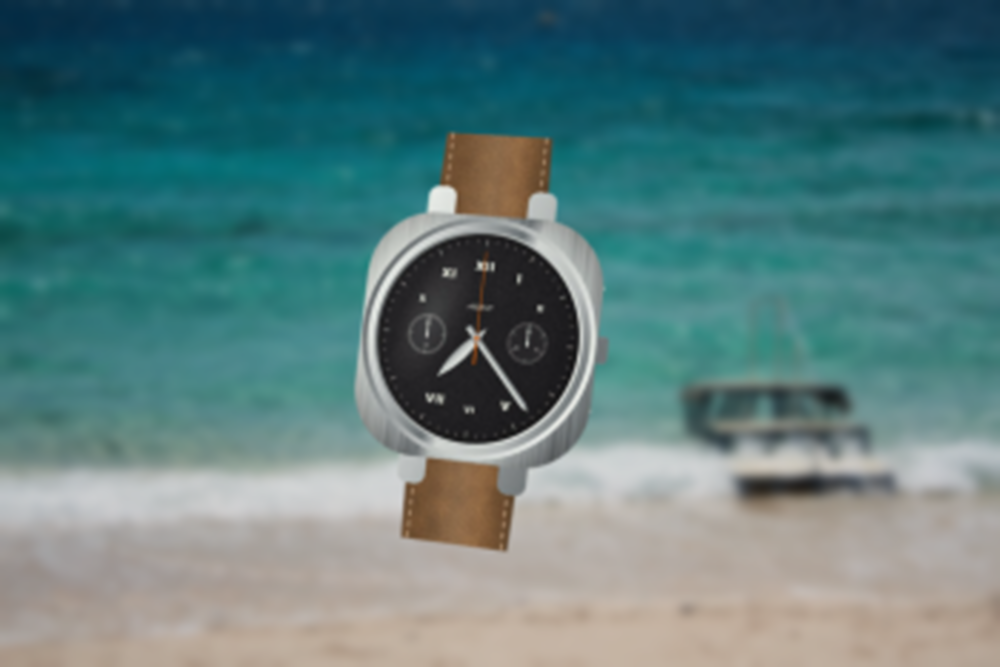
**7:23**
